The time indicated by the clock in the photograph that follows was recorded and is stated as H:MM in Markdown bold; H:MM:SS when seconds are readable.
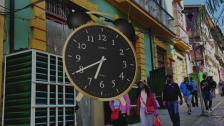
**6:40**
